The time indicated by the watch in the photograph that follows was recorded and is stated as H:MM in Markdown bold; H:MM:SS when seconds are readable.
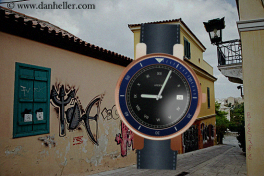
**9:04**
